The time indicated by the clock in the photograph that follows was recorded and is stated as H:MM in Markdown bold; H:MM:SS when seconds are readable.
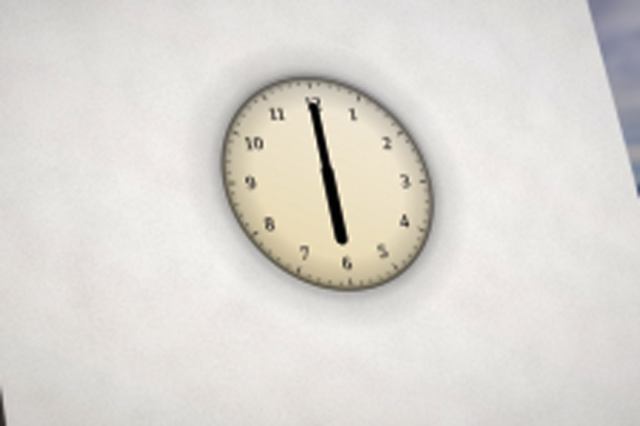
**6:00**
